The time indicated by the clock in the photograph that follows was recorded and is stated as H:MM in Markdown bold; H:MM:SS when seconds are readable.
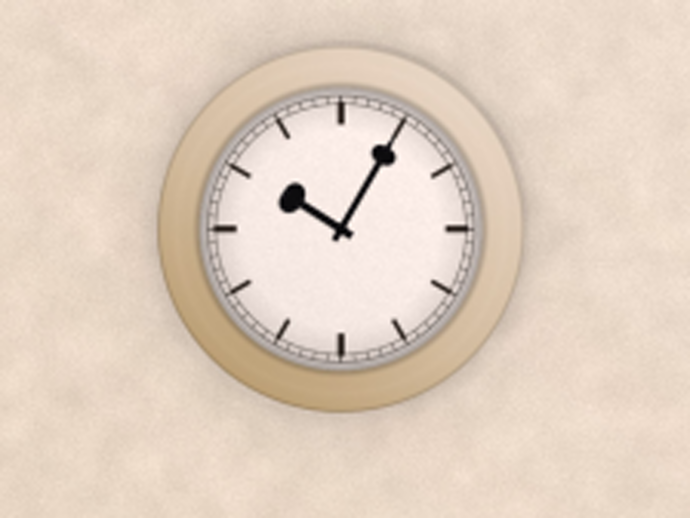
**10:05**
